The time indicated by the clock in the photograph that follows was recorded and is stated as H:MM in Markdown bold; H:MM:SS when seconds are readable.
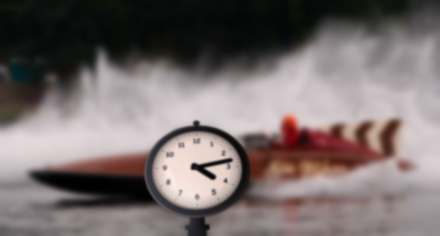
**4:13**
